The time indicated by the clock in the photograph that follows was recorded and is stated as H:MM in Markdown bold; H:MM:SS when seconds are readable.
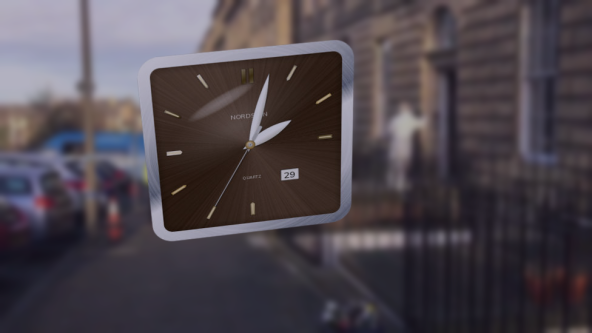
**2:02:35**
